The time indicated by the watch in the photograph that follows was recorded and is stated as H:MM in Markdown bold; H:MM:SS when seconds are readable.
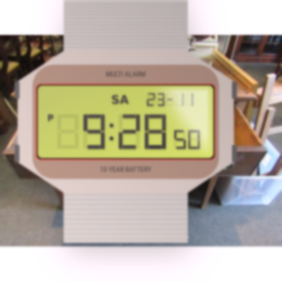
**9:28:50**
